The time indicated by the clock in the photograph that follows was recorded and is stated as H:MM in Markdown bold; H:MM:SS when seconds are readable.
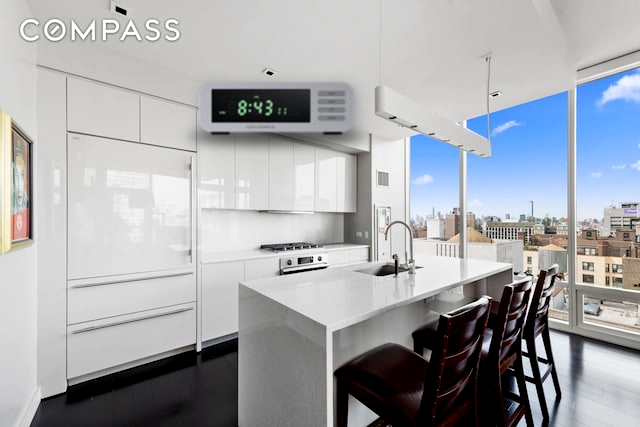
**8:43**
